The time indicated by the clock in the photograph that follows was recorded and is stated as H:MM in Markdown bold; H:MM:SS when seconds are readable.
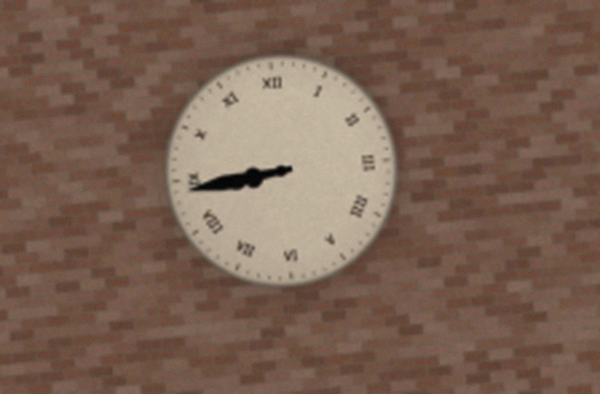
**8:44**
